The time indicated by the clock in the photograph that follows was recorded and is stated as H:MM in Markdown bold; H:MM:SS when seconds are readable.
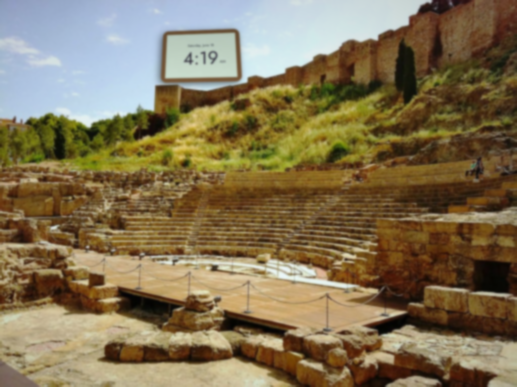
**4:19**
